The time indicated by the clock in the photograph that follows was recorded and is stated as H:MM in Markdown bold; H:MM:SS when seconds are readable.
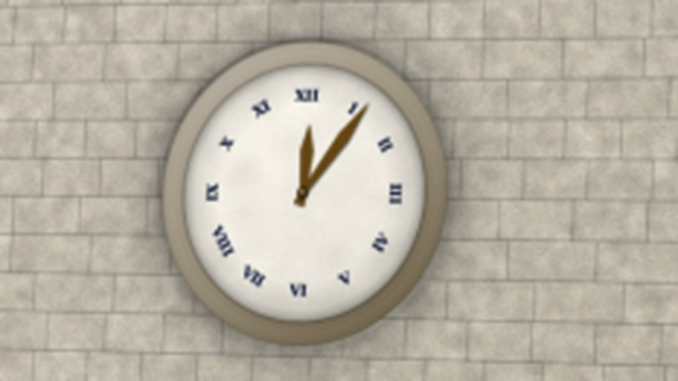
**12:06**
